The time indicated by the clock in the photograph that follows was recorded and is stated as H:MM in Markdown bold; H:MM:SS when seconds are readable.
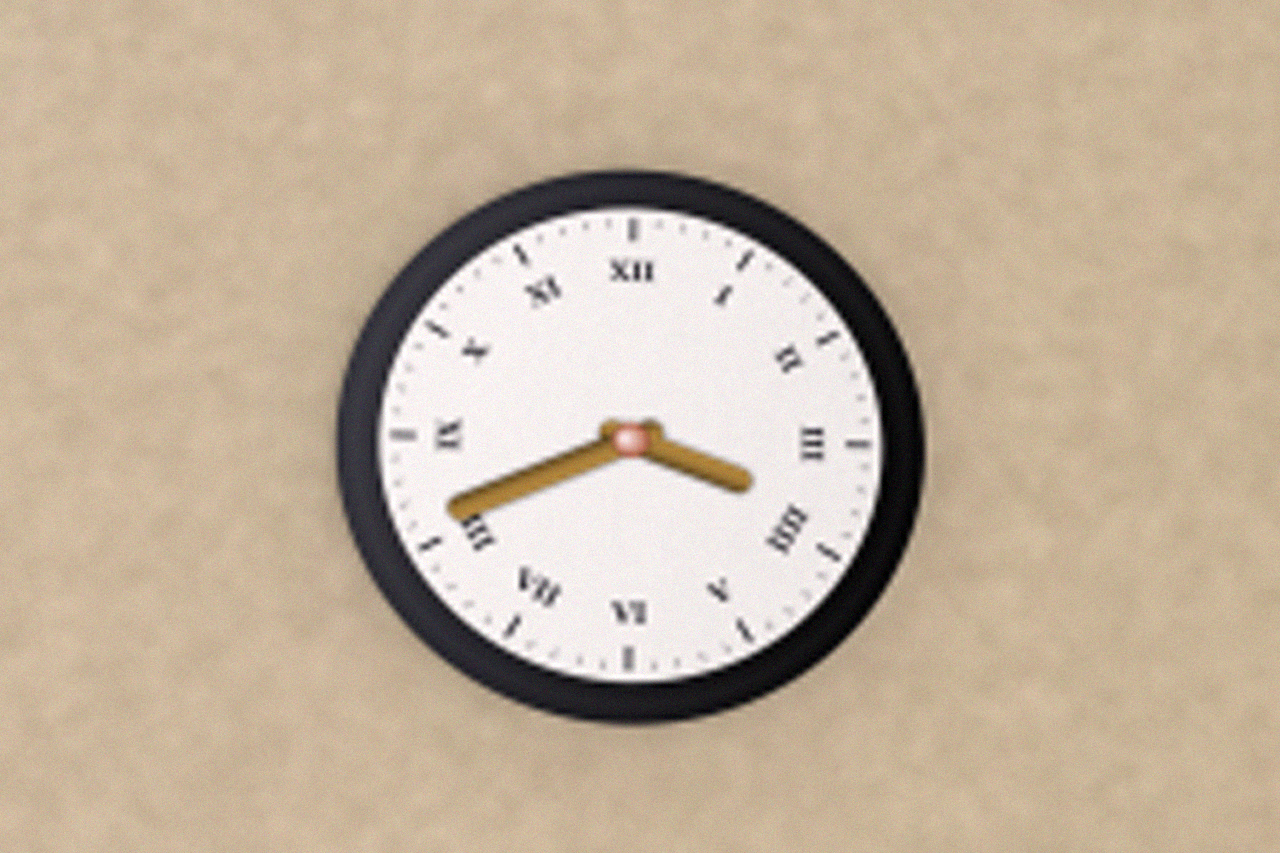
**3:41**
